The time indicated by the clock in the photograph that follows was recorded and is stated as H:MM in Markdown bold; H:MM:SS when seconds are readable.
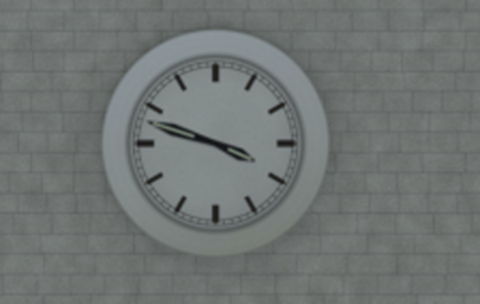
**3:48**
